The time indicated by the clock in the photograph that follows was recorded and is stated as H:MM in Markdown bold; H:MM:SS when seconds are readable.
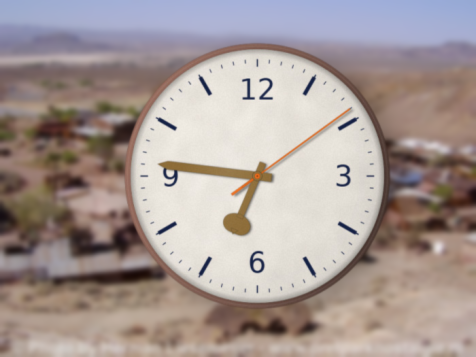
**6:46:09**
